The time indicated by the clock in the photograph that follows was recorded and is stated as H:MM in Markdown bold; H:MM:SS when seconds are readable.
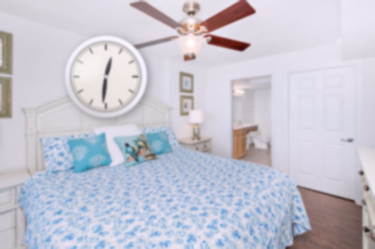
**12:31**
